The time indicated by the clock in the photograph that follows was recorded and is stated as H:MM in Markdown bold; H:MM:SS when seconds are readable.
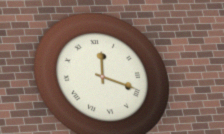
**12:19**
